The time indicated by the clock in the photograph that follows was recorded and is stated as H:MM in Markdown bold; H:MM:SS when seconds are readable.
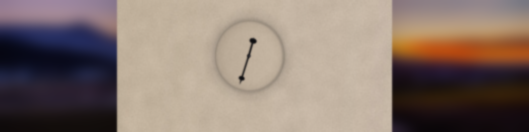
**12:33**
